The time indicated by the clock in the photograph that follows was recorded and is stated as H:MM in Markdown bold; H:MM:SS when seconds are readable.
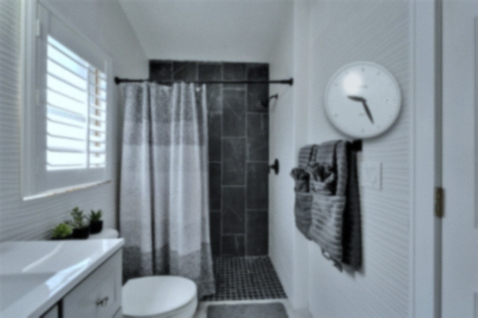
**9:26**
